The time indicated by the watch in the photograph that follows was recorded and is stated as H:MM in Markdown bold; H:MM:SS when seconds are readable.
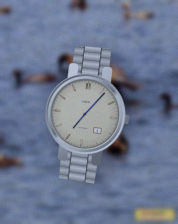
**7:06**
